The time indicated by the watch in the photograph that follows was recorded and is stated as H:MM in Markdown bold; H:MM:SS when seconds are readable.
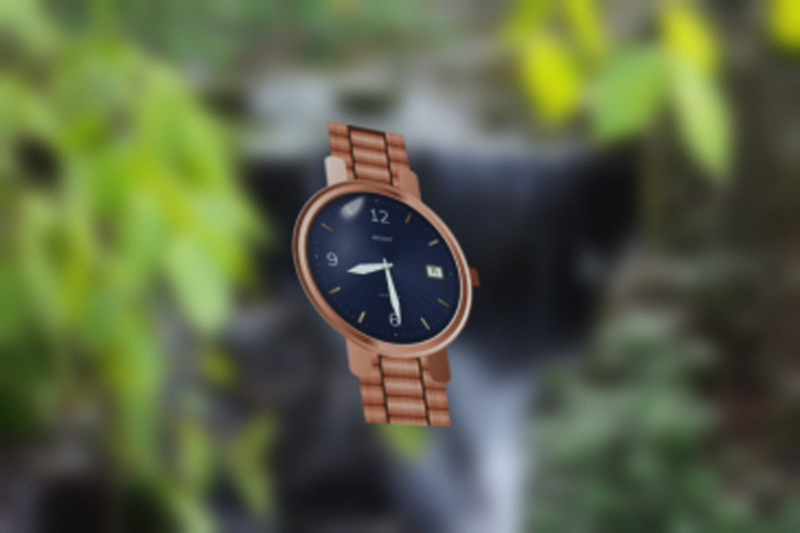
**8:29**
